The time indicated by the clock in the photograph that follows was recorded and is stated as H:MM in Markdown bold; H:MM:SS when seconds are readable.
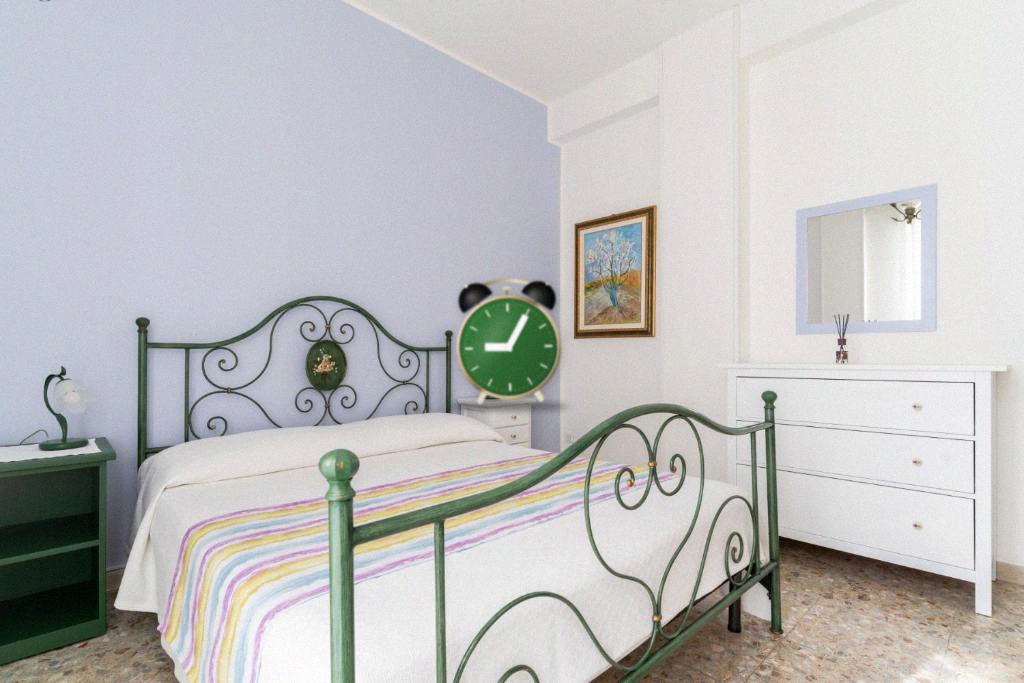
**9:05**
